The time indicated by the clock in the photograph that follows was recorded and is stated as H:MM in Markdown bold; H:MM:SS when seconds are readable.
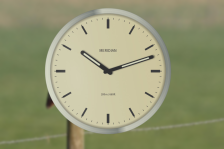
**10:12**
